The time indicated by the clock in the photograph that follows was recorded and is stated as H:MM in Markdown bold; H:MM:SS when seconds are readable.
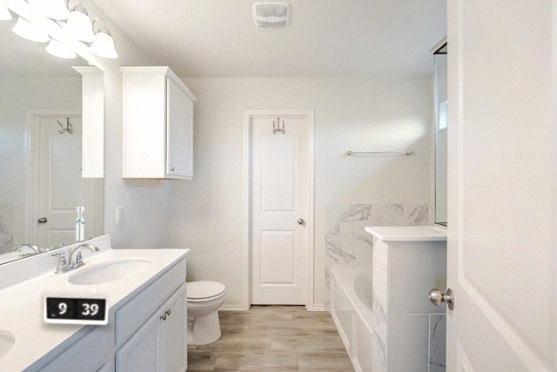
**9:39**
